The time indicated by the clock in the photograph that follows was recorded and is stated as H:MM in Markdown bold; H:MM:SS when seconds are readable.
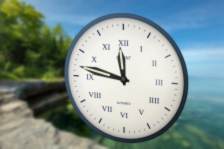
**11:47**
